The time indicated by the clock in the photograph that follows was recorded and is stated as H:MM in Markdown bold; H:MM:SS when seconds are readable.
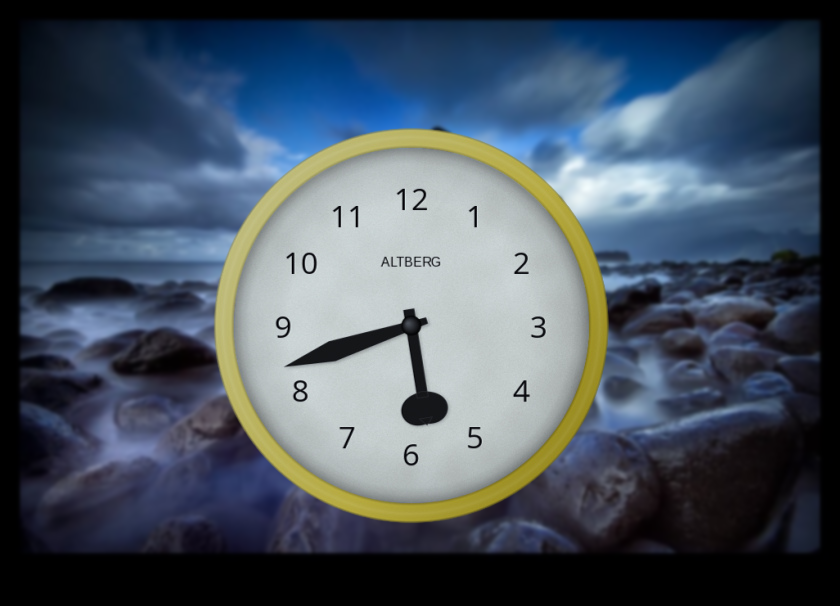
**5:42**
